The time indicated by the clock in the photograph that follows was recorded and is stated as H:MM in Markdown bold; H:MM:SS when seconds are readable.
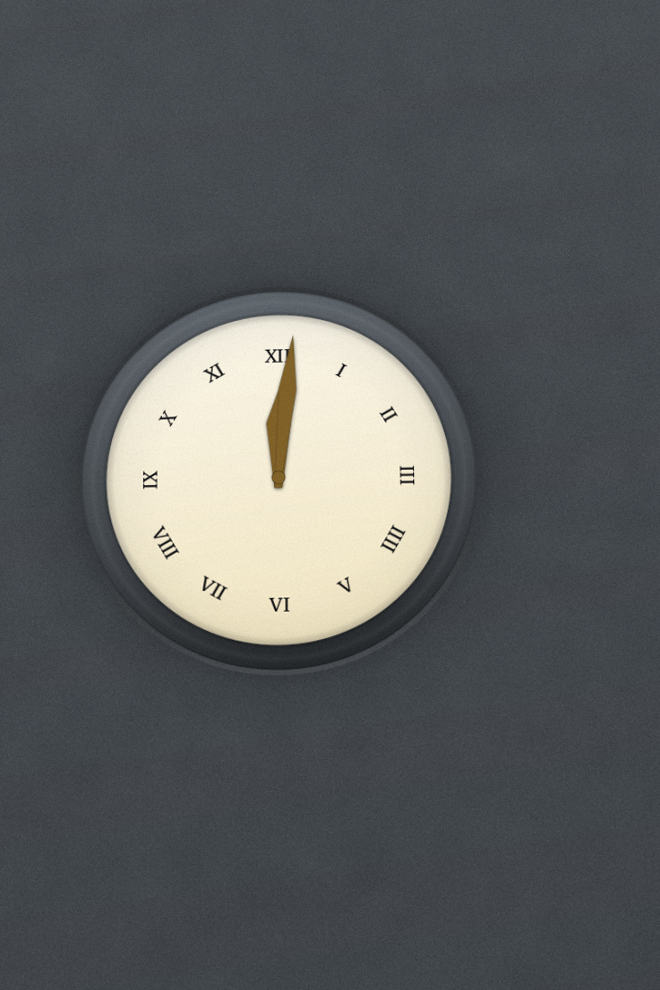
**12:01**
